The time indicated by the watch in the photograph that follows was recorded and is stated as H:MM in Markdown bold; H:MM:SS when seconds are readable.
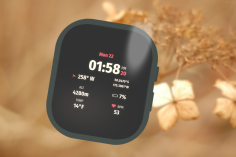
**1:58**
